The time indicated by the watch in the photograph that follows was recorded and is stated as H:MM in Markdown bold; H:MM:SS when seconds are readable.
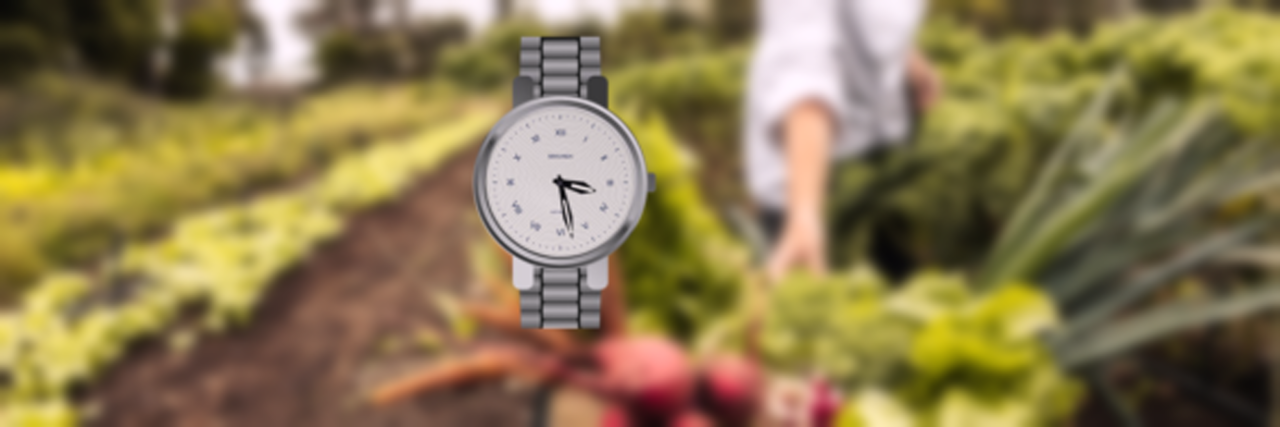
**3:28**
